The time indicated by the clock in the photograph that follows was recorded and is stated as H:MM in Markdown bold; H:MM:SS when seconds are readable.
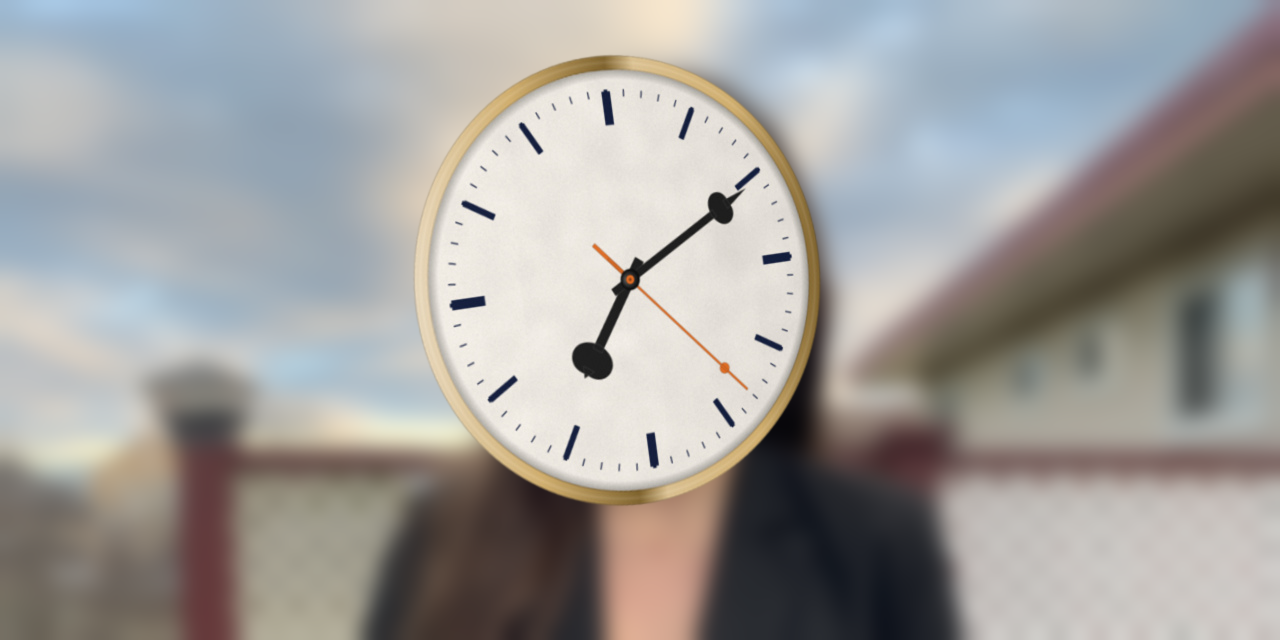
**7:10:23**
